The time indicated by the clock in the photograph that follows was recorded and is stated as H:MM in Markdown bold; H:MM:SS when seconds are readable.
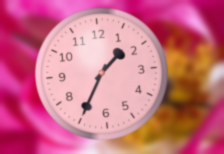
**1:35**
